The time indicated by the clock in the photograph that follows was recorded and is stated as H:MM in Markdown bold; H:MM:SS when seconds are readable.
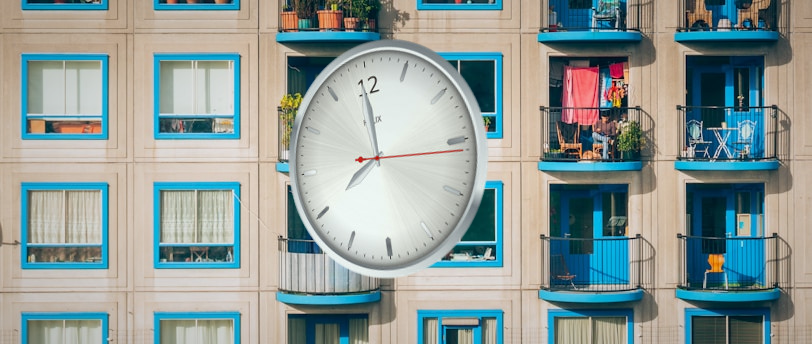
**7:59:16**
